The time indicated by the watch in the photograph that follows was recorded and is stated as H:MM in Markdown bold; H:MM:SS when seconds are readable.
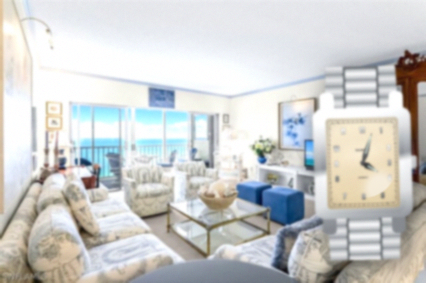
**4:03**
